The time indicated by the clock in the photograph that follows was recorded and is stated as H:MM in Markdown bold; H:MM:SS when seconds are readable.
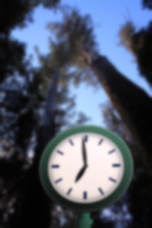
**6:59**
